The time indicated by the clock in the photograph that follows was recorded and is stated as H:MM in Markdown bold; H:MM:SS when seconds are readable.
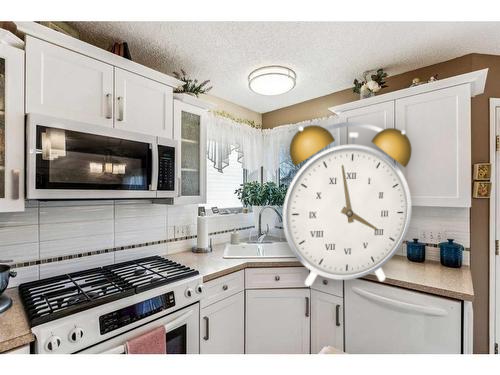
**3:58**
